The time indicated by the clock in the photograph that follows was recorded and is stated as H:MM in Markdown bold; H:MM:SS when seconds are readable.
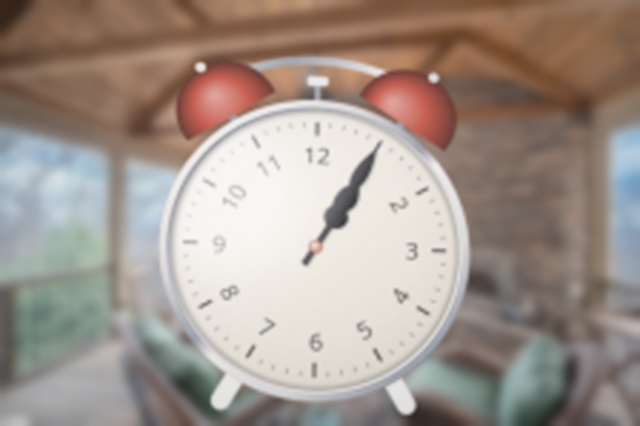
**1:05**
